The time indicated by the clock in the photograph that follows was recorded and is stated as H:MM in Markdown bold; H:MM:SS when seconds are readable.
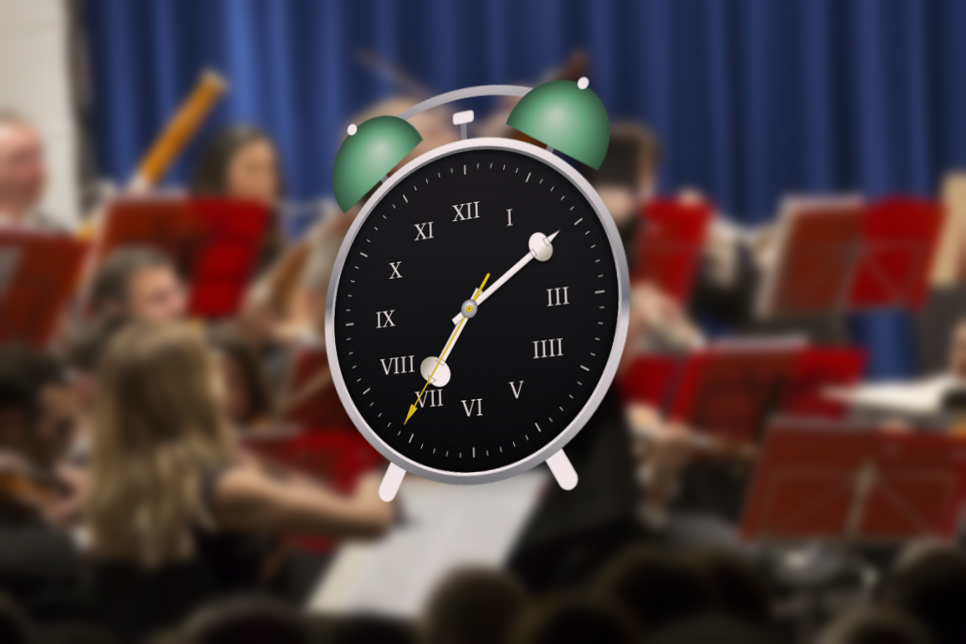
**7:09:36**
